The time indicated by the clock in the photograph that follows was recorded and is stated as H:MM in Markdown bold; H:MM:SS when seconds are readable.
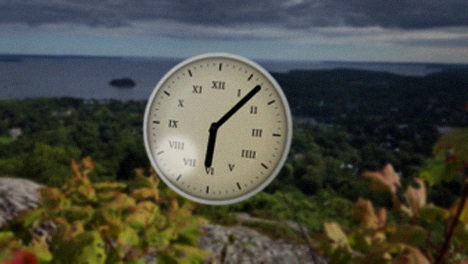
**6:07**
